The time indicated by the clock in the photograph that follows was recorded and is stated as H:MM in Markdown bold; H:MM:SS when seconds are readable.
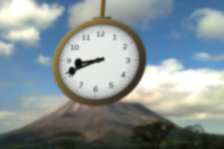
**8:41**
